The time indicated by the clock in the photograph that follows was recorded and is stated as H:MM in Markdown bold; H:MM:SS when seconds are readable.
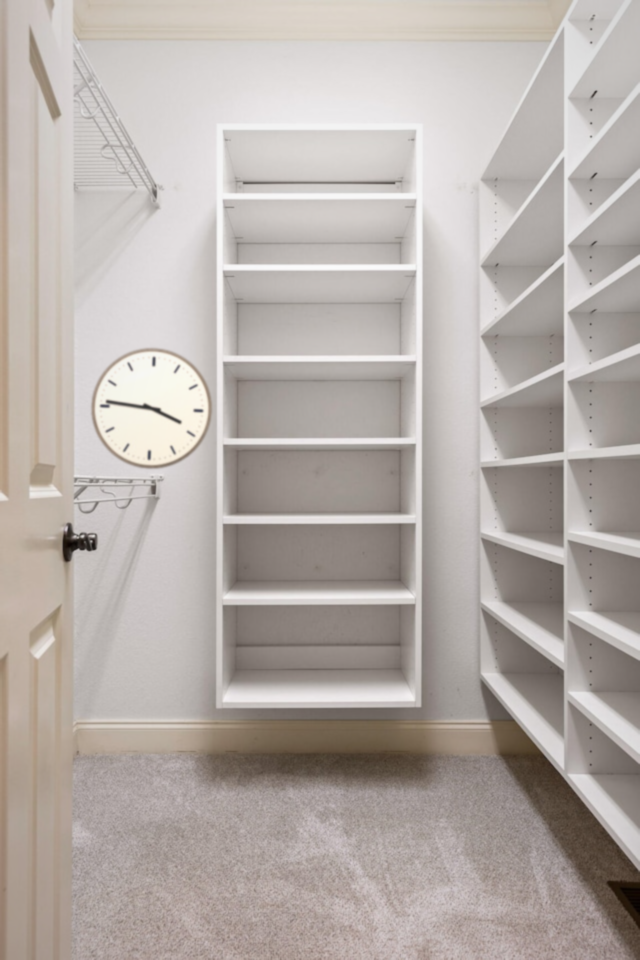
**3:46**
